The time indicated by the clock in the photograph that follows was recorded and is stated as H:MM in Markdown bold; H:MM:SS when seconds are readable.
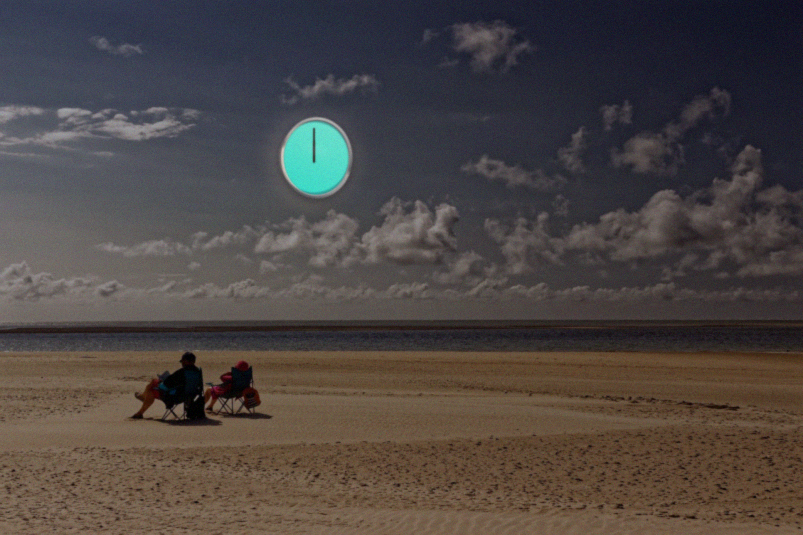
**12:00**
